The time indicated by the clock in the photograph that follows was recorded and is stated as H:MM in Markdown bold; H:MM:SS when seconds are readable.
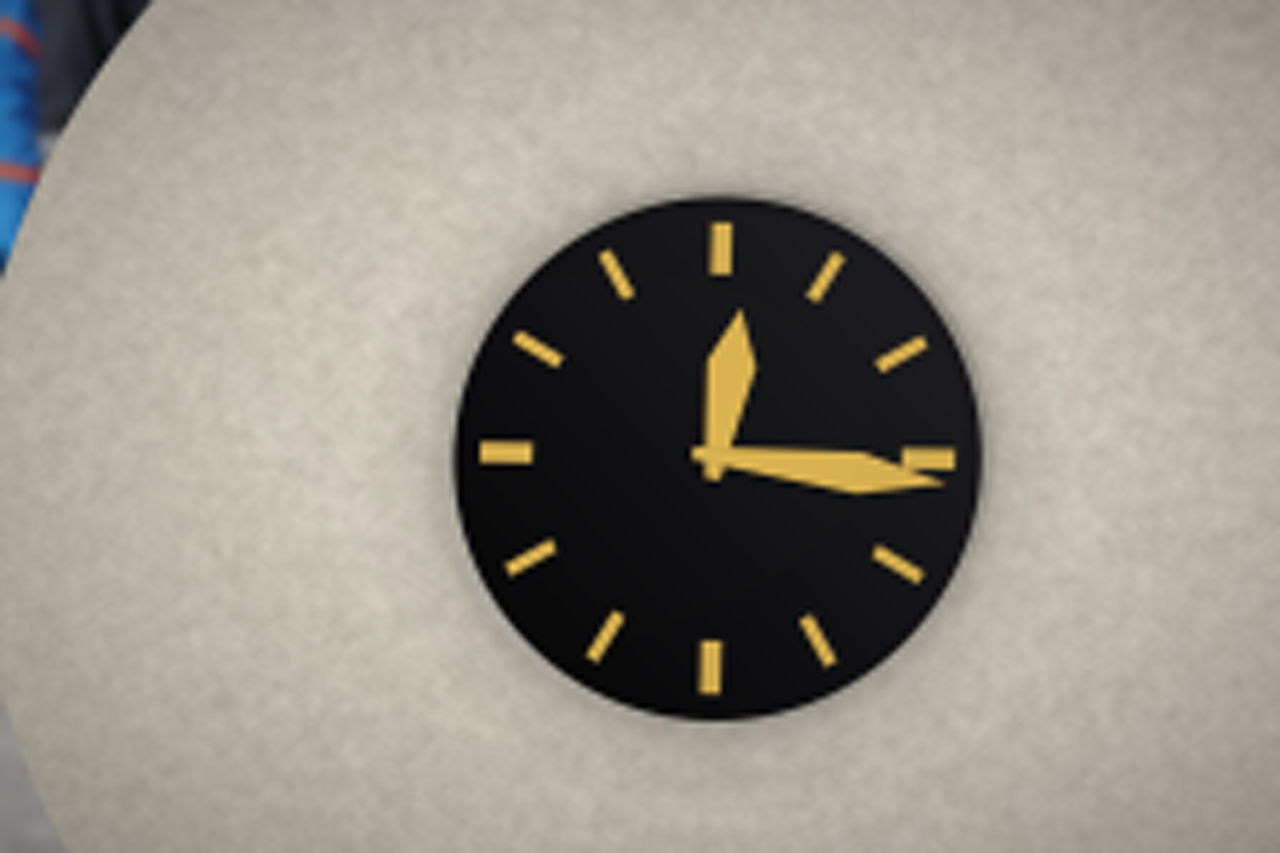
**12:16**
